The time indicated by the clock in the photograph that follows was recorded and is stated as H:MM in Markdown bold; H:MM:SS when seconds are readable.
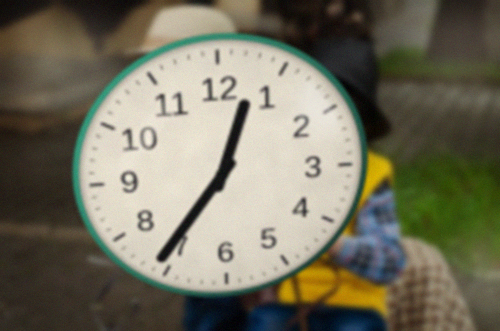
**12:36**
